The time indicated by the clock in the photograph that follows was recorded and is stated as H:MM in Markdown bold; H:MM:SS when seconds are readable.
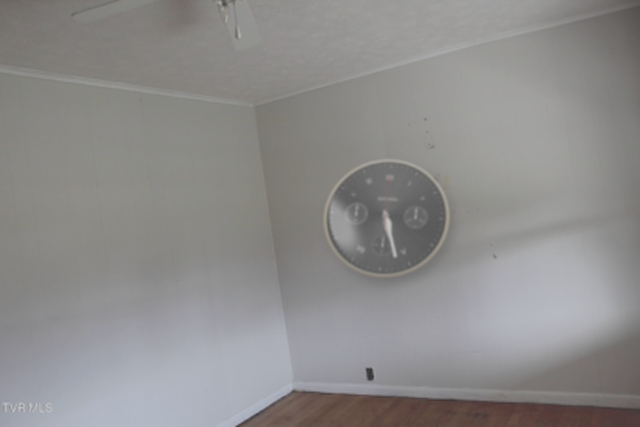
**5:27**
